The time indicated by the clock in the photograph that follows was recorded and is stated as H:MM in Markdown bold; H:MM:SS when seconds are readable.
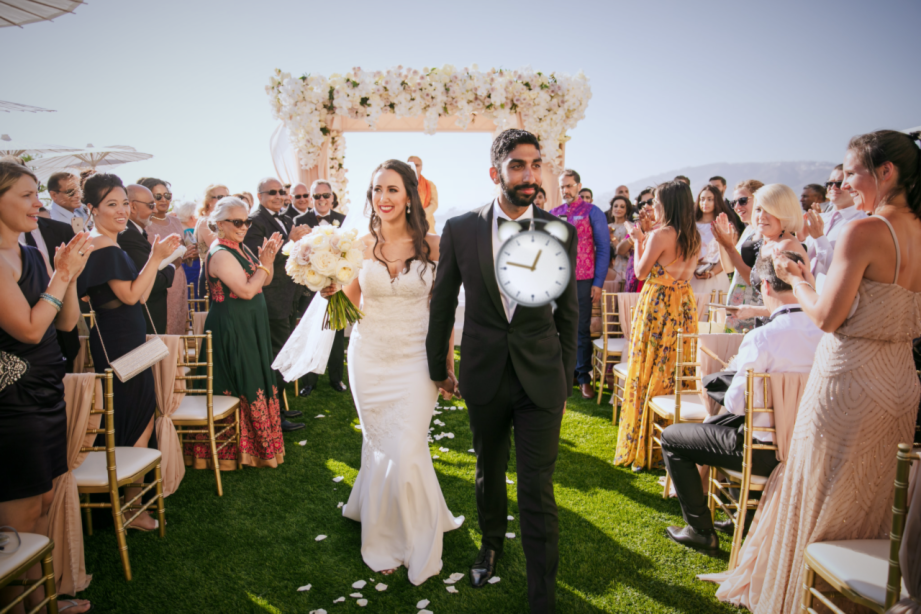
**12:47**
